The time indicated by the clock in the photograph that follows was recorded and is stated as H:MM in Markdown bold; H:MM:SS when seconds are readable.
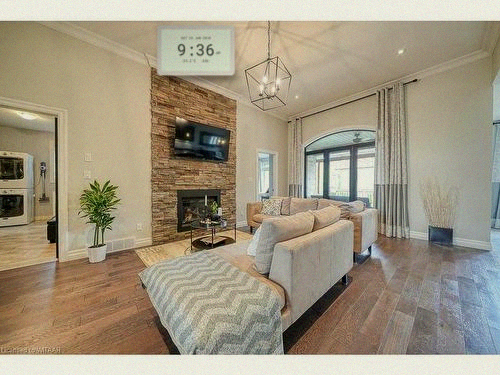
**9:36**
